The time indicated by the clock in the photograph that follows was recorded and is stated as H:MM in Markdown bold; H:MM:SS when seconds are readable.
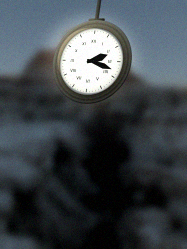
**2:18**
